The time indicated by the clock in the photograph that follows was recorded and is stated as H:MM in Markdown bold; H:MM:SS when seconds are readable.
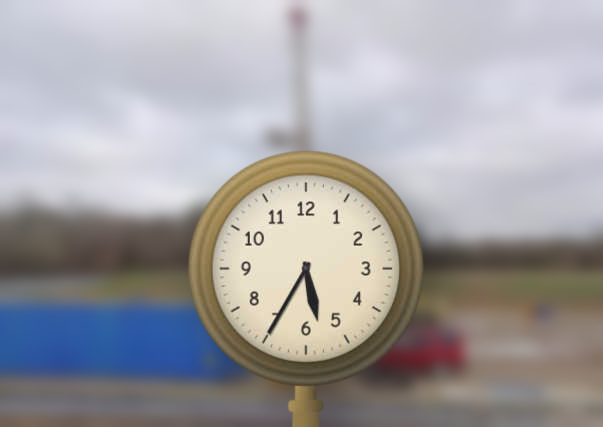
**5:35**
